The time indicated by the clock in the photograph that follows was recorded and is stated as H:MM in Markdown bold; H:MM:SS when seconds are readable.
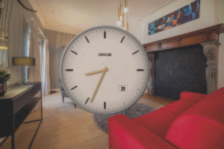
**8:34**
